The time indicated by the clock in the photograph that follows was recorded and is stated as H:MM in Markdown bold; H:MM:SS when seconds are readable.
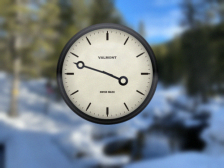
**3:48**
